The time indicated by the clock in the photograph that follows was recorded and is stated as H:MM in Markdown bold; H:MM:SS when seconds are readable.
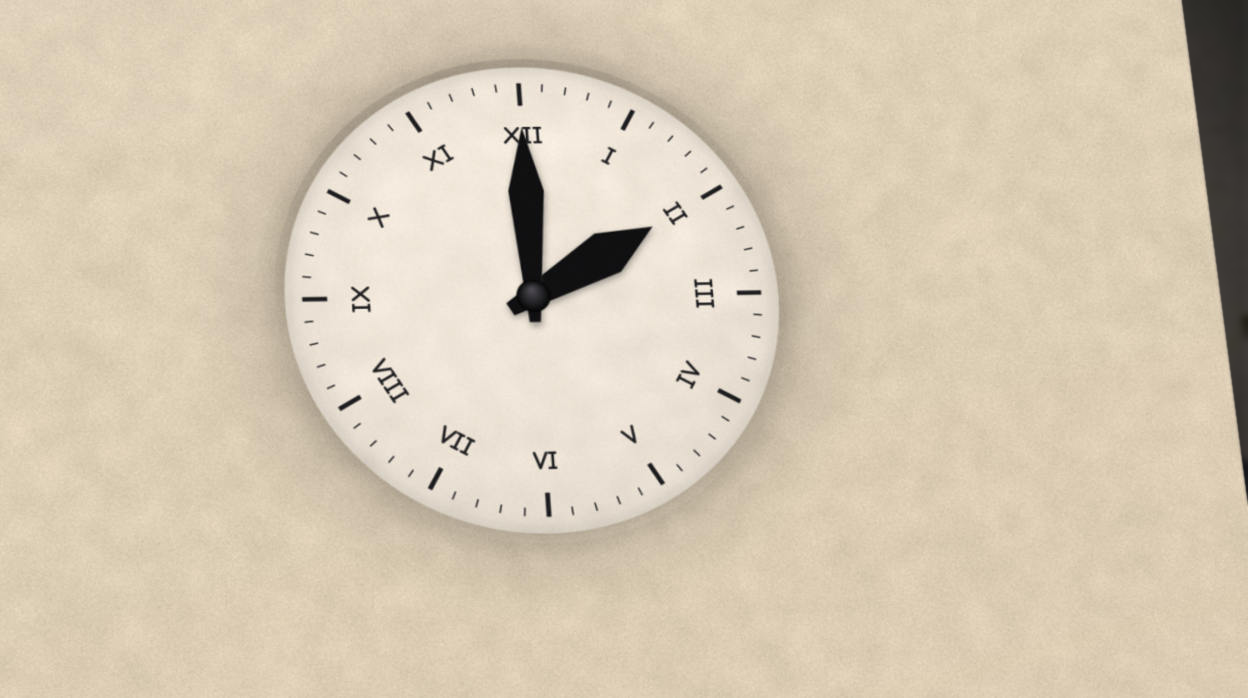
**2:00**
